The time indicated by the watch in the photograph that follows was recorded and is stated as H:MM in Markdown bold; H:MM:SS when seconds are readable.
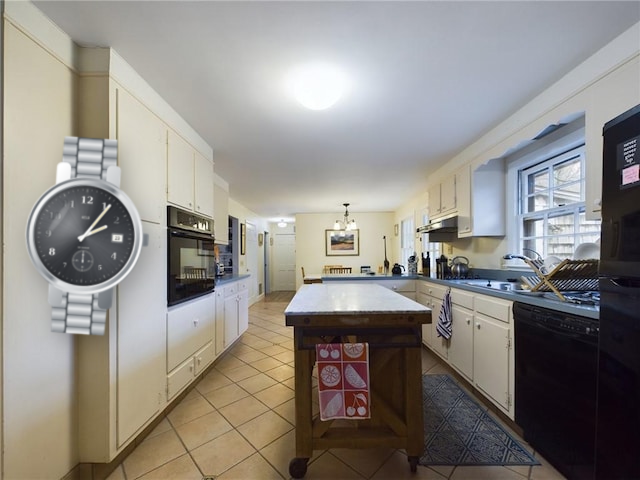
**2:06**
